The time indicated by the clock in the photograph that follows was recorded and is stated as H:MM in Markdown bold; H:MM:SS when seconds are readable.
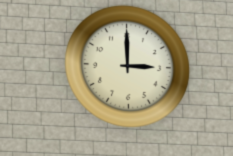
**3:00**
